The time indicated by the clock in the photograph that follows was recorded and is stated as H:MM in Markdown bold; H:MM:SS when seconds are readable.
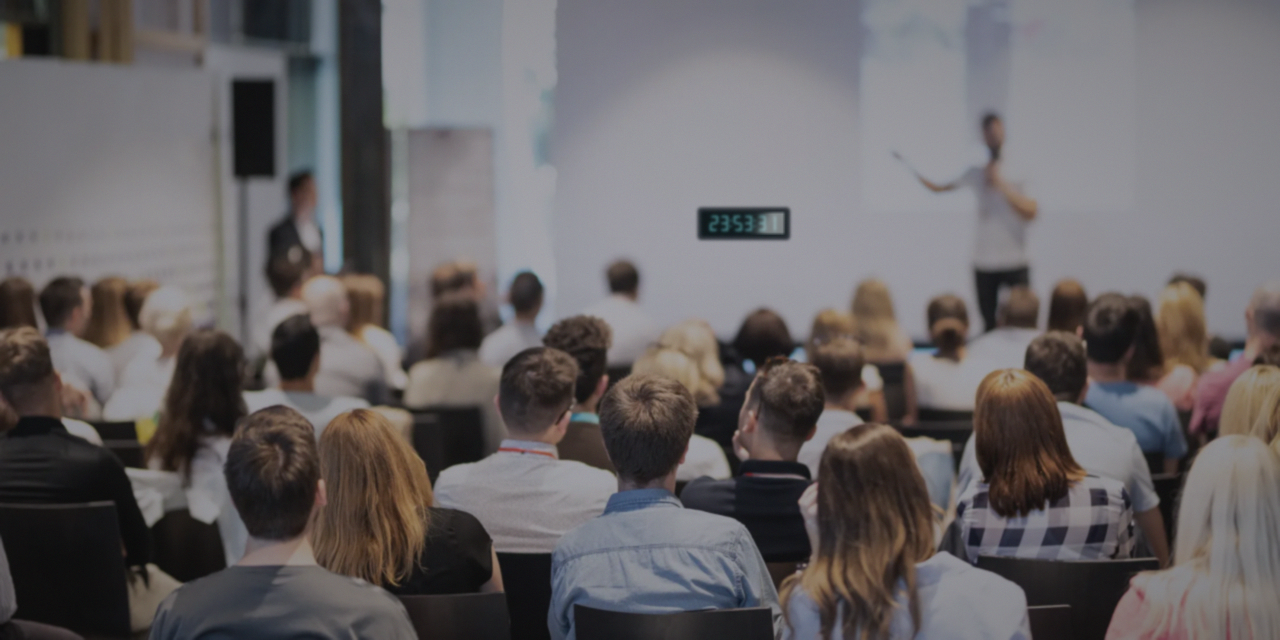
**23:53:31**
